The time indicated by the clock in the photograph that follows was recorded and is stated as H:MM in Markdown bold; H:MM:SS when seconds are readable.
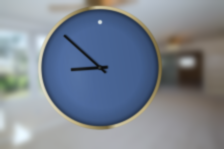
**8:52**
